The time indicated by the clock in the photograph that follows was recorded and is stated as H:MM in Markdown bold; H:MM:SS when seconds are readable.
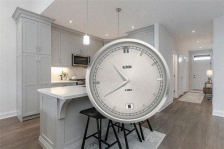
**10:40**
